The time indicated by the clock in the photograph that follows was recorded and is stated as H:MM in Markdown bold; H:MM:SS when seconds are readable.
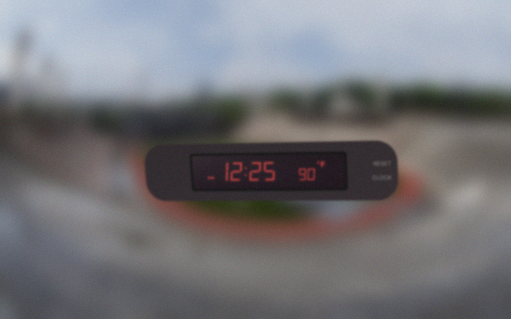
**12:25**
